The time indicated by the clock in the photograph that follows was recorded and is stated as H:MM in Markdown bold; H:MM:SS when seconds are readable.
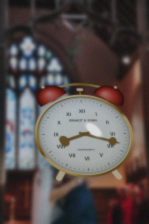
**8:18**
